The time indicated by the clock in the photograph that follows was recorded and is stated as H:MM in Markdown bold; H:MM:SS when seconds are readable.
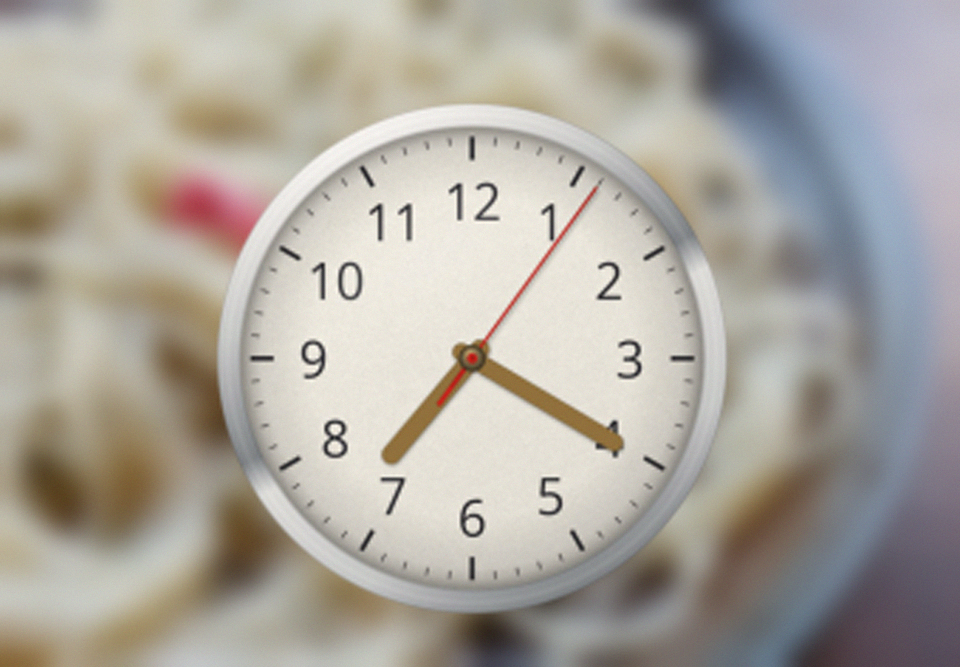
**7:20:06**
